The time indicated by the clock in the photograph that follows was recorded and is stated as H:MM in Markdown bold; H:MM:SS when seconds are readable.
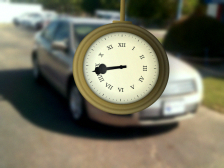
**8:43**
